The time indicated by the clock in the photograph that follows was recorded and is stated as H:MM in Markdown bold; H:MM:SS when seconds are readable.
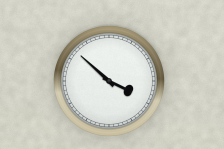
**3:52**
